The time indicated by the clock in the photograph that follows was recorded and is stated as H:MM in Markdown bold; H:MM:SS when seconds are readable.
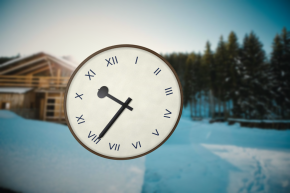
**10:39**
